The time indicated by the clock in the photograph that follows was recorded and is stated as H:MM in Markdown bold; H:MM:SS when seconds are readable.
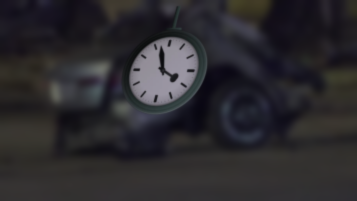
**3:57**
